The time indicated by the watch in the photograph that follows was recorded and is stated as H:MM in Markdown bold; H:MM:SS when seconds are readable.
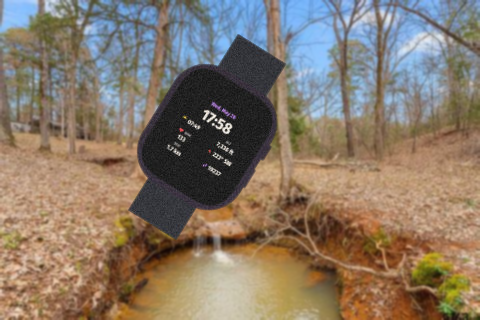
**17:58**
